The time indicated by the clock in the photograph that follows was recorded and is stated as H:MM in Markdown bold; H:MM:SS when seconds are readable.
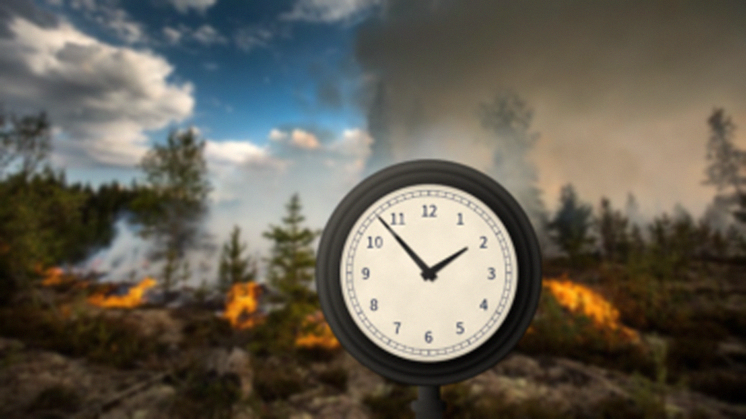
**1:53**
